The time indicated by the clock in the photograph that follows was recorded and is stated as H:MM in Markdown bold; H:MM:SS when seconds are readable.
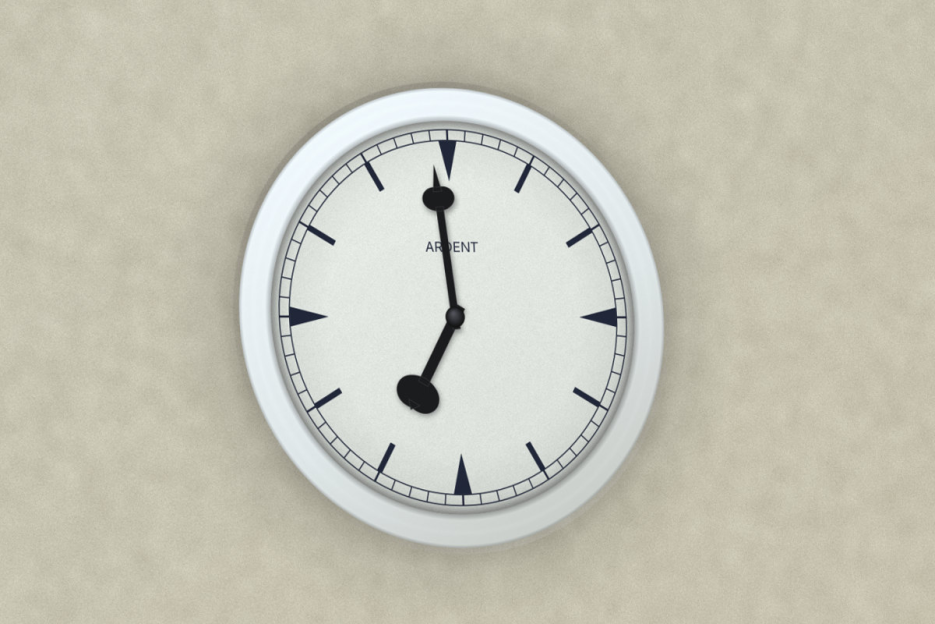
**6:59**
